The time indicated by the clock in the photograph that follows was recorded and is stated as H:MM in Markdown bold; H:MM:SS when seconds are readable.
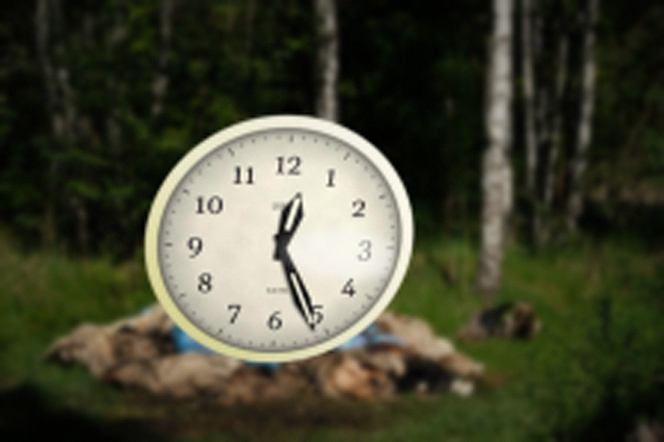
**12:26**
